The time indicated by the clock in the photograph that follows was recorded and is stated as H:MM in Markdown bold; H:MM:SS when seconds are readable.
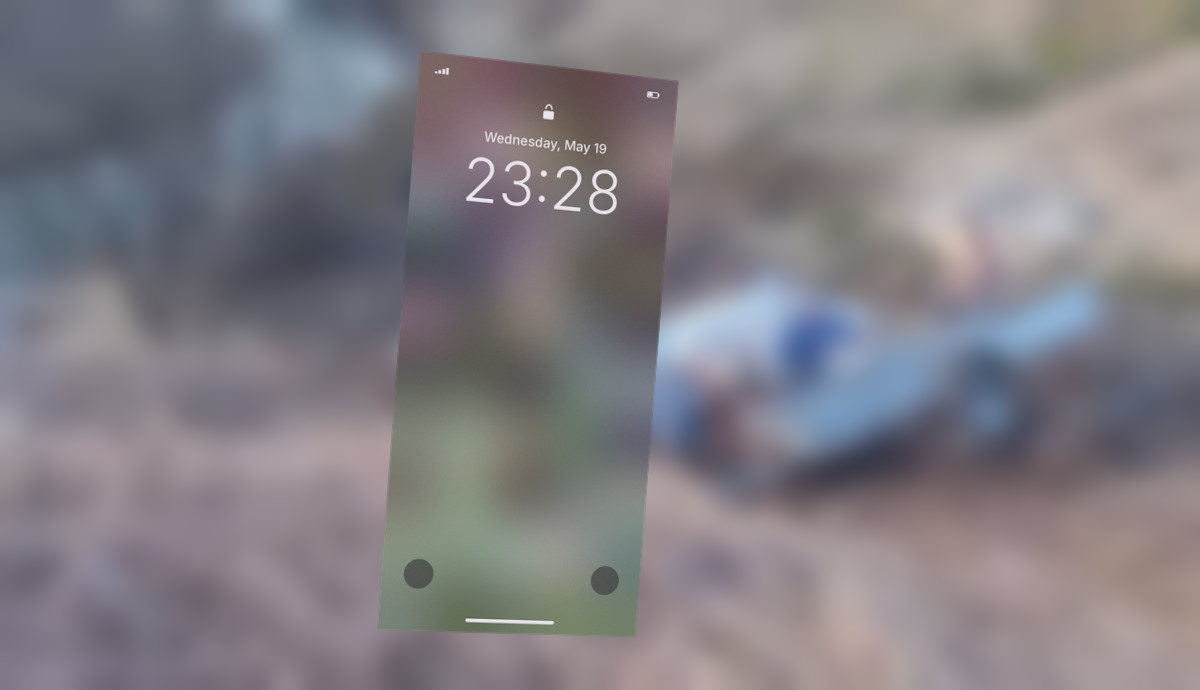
**23:28**
